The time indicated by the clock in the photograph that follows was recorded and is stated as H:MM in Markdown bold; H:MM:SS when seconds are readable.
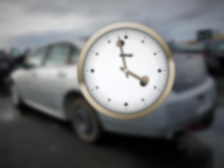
**3:58**
